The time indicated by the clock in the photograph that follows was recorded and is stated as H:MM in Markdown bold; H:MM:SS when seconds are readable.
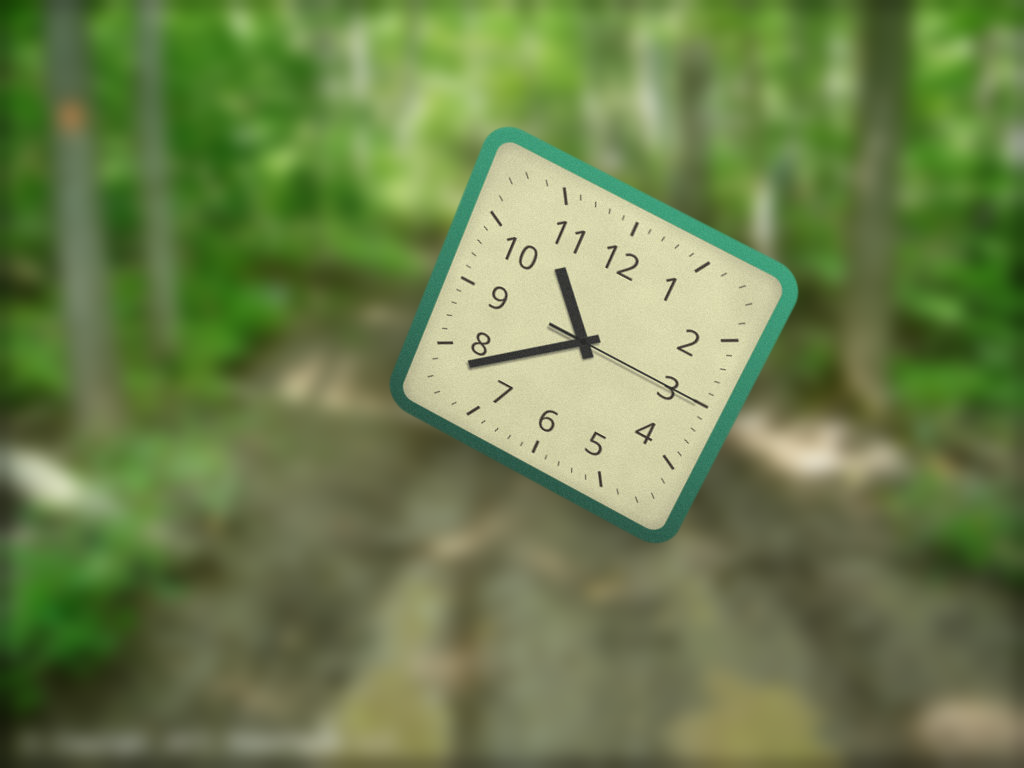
**10:38:15**
